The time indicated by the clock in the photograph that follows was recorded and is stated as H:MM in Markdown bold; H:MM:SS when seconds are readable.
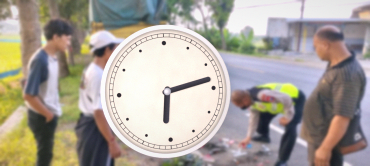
**6:13**
